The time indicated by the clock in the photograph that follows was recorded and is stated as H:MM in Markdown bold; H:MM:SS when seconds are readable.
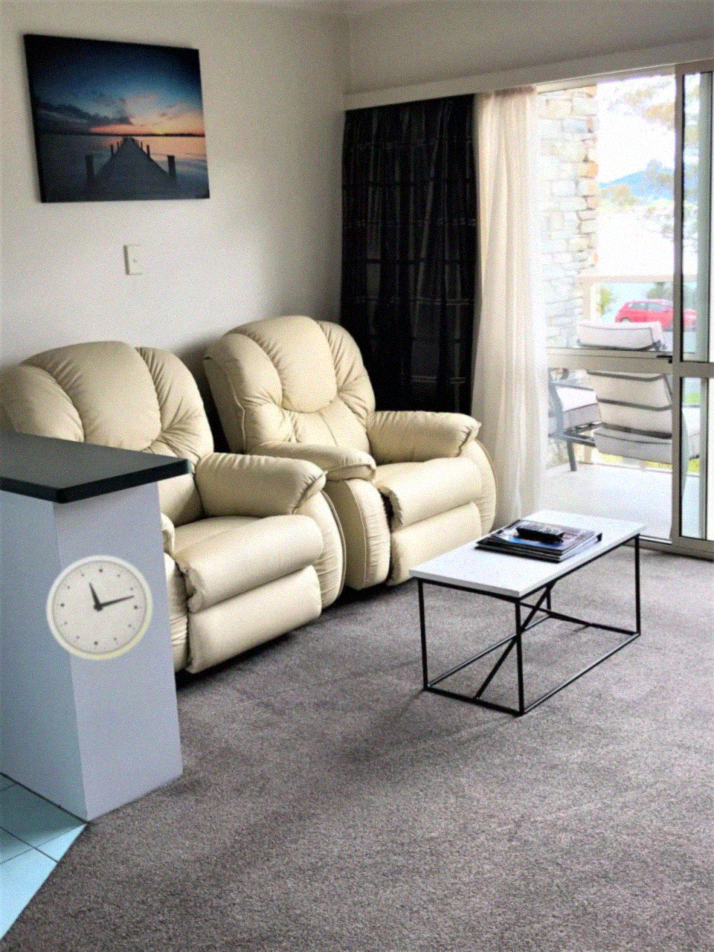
**11:12**
